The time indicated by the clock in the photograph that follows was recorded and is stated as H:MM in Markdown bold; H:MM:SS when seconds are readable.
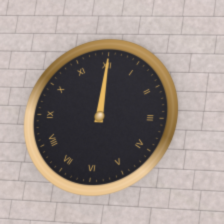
**12:00**
